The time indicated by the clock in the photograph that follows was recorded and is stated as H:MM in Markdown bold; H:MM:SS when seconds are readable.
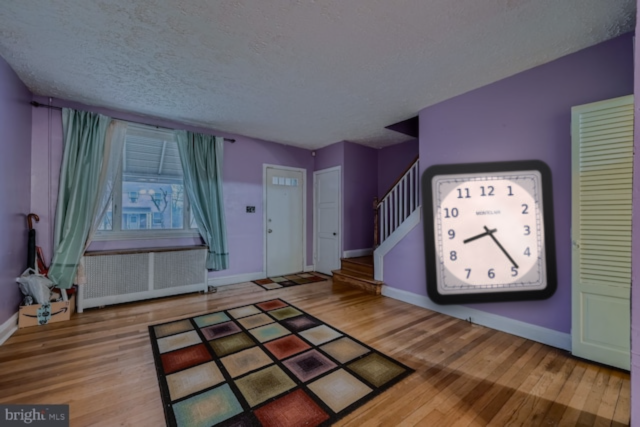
**8:24**
